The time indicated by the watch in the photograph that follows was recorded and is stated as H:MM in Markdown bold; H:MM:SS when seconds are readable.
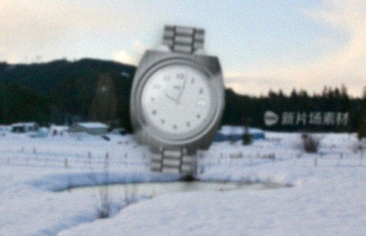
**10:02**
